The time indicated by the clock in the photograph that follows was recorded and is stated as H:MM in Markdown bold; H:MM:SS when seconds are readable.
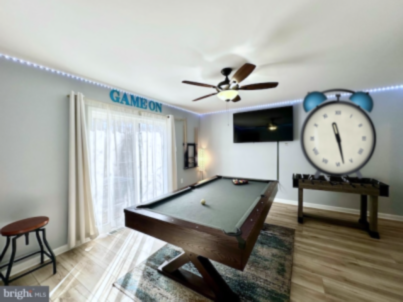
**11:28**
